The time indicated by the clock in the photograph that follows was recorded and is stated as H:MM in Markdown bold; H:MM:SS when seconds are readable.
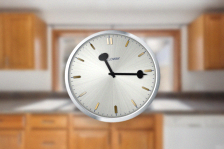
**11:16**
